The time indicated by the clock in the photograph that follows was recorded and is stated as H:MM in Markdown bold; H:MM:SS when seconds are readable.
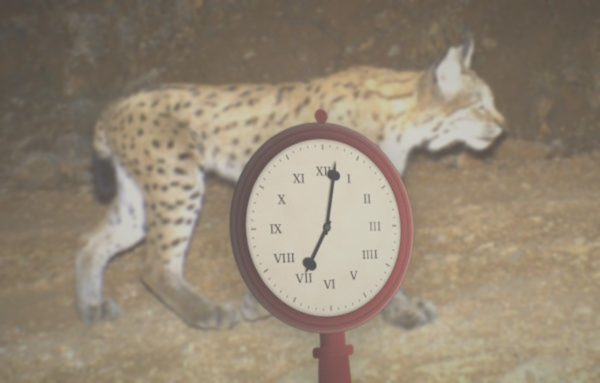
**7:02**
